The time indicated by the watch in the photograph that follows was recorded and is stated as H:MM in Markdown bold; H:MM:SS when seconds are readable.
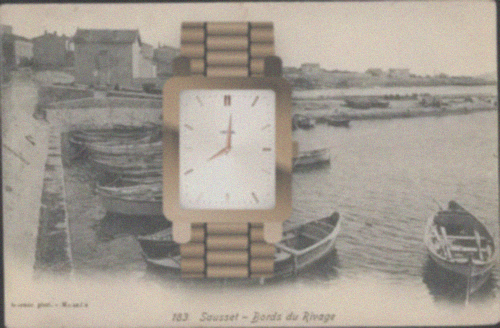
**8:01**
